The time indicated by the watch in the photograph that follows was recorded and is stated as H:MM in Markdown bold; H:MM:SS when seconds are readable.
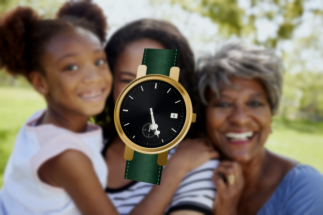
**5:26**
